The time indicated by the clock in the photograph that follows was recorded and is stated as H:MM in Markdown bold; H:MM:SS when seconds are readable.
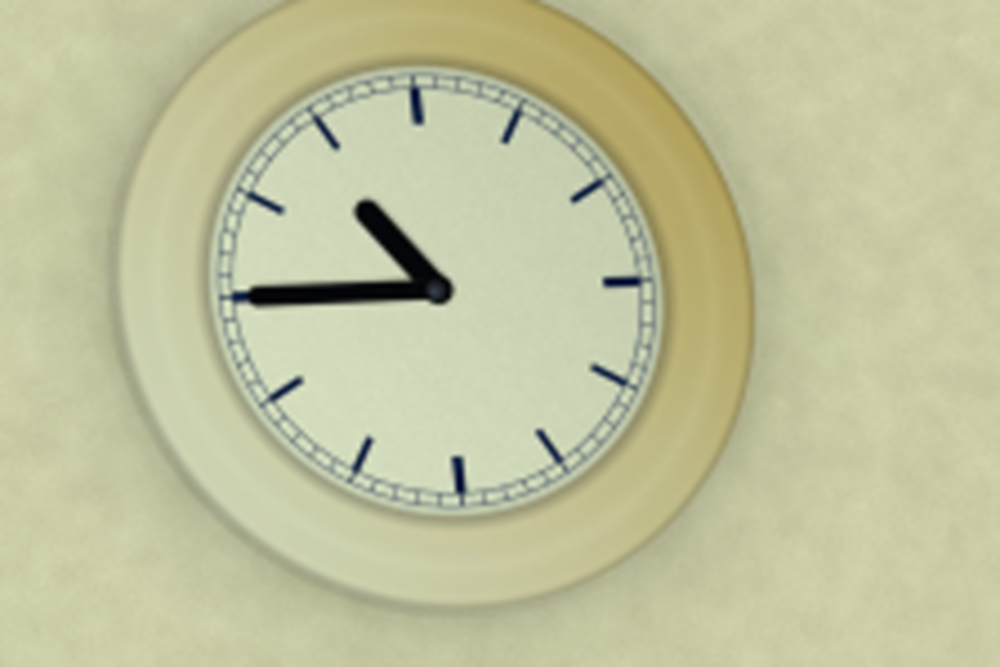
**10:45**
